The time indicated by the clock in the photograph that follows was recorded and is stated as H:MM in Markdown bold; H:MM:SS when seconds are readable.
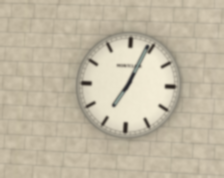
**7:04**
